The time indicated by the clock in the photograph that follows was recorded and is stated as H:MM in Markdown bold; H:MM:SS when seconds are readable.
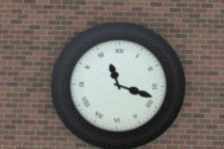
**11:18**
